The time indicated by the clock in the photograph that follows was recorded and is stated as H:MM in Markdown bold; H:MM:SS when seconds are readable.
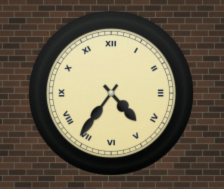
**4:36**
